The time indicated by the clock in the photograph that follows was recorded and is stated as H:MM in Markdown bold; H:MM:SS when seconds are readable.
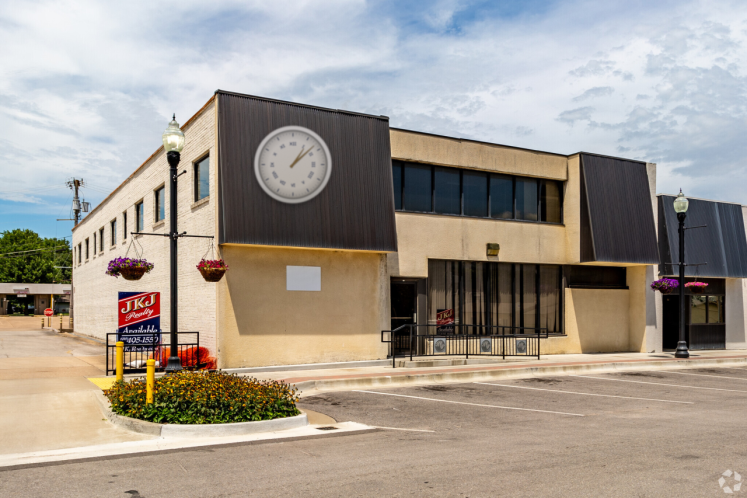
**1:08**
